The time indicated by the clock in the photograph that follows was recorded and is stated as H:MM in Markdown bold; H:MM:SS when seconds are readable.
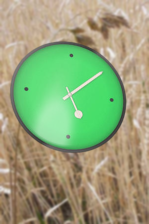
**5:08**
